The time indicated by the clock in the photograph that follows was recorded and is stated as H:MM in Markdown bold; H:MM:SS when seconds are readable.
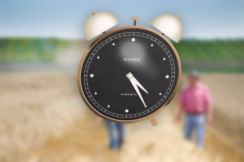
**4:25**
